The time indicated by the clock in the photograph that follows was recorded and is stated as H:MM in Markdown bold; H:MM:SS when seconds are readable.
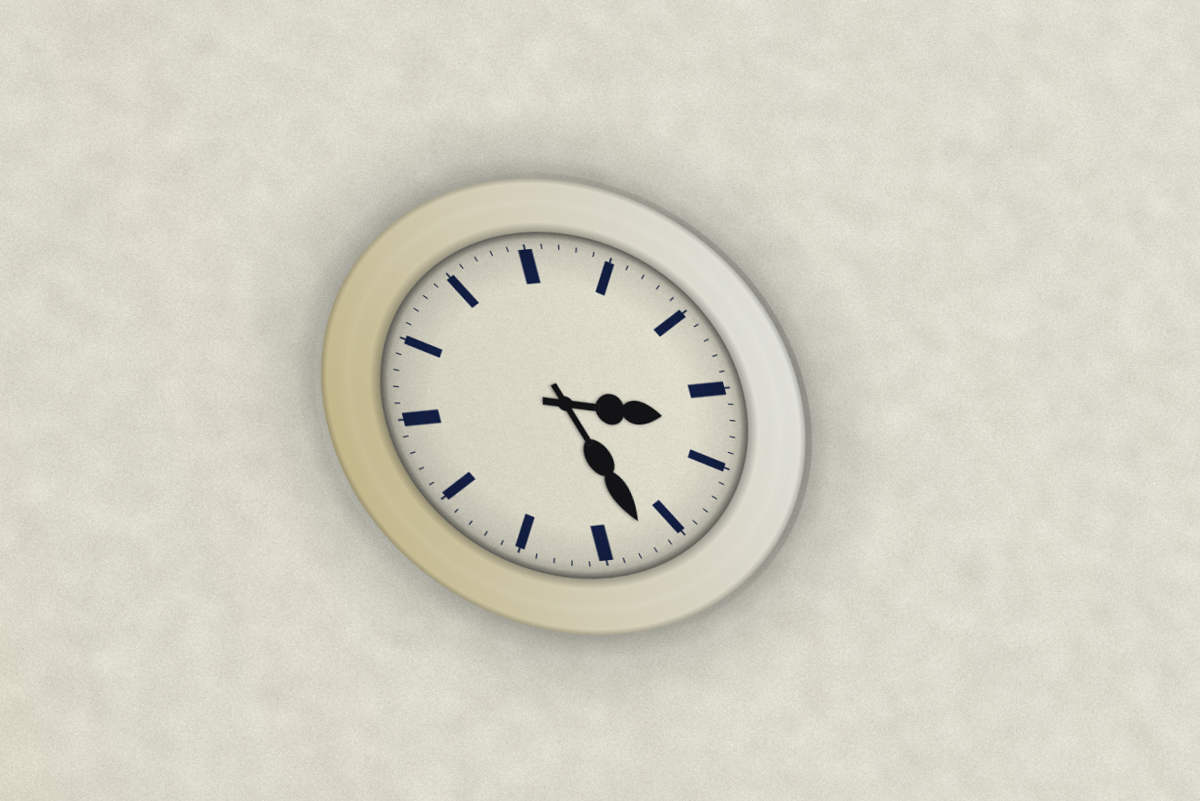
**3:27**
